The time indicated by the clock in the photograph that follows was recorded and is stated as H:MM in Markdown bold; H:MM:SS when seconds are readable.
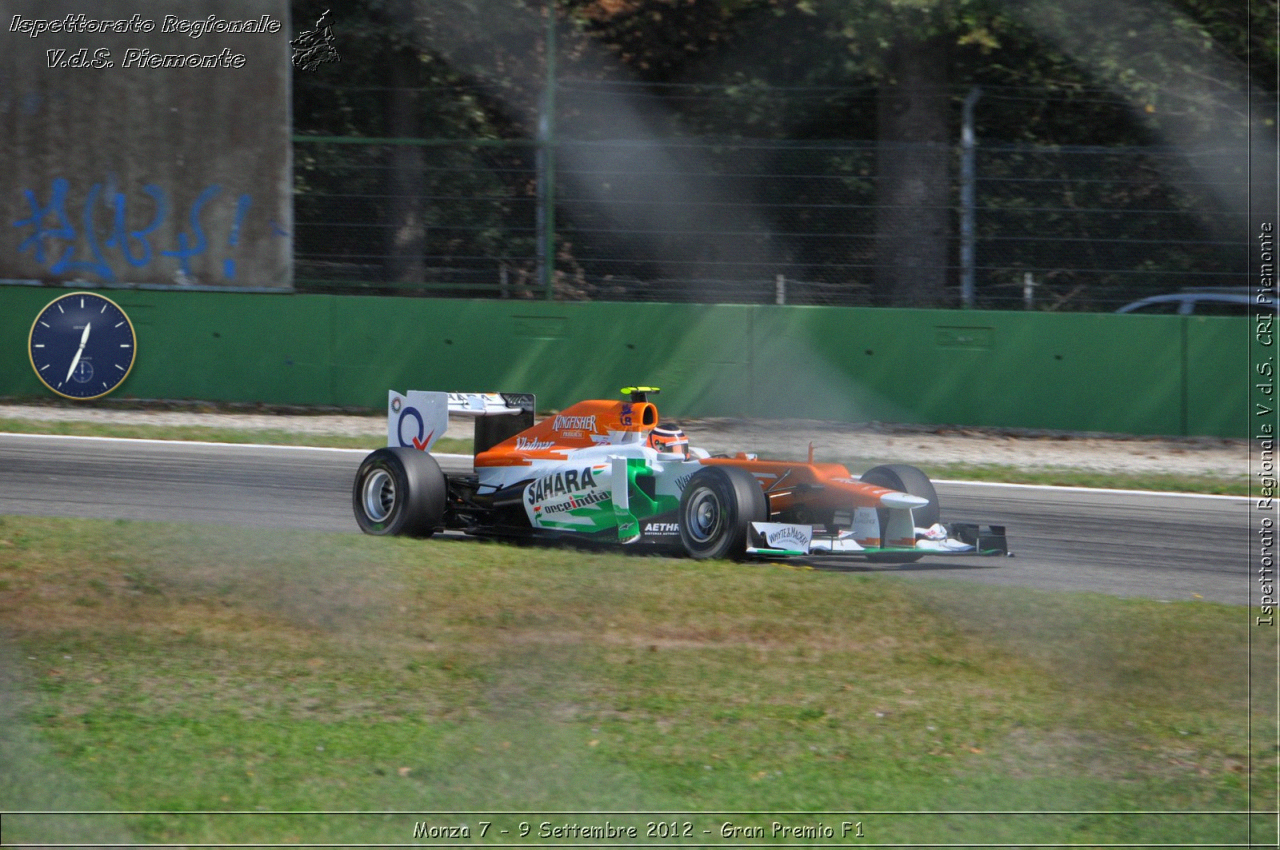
**12:34**
